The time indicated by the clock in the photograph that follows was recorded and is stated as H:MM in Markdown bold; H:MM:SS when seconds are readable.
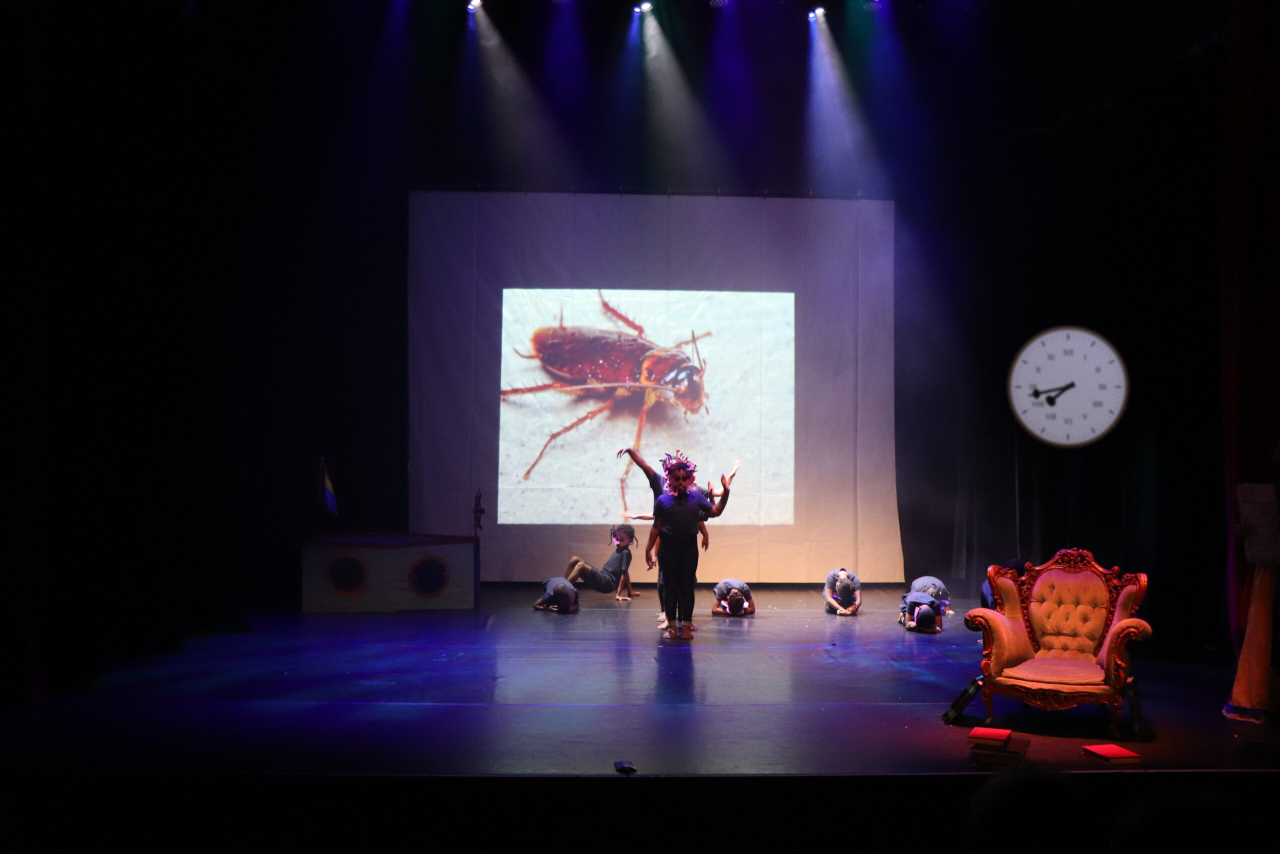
**7:43**
